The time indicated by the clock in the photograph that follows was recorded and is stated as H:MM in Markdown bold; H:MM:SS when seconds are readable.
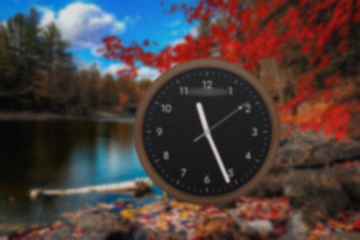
**11:26:09**
